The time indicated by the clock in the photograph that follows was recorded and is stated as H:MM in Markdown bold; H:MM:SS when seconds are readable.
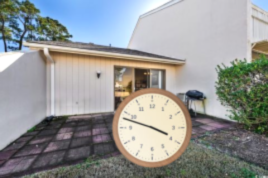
**3:48**
